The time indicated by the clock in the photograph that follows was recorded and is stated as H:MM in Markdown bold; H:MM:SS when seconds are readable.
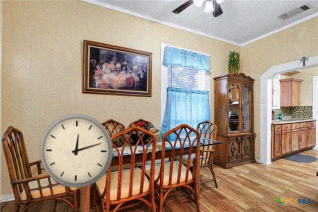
**12:12**
